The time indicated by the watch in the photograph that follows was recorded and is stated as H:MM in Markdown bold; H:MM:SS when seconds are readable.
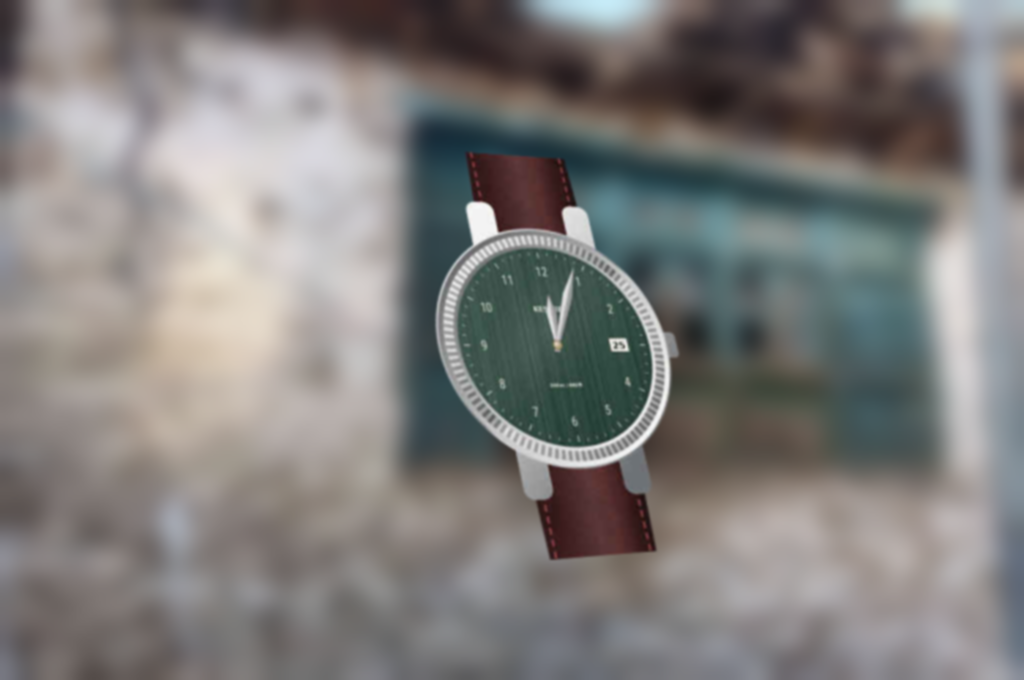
**12:04**
